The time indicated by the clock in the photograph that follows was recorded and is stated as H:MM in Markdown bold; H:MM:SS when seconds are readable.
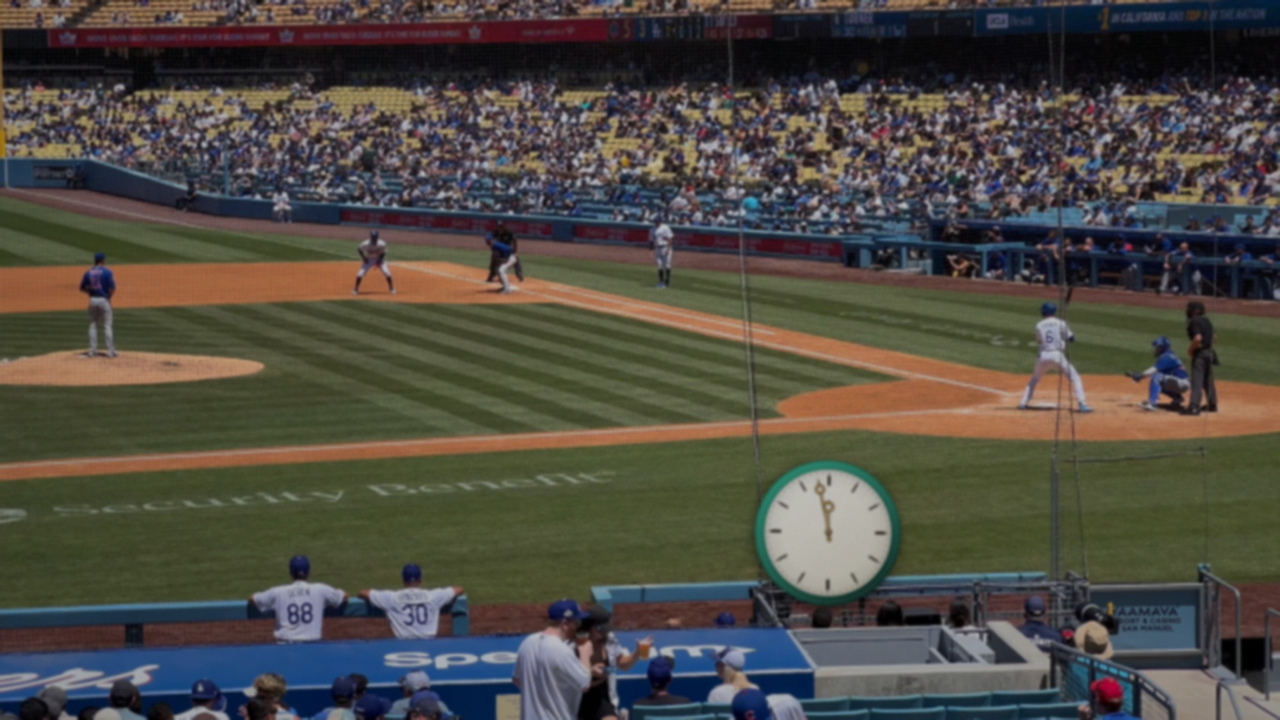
**11:58**
